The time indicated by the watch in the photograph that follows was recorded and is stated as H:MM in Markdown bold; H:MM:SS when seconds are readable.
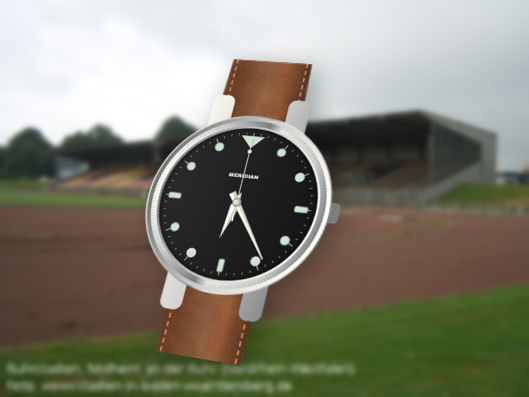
**6:24:00**
